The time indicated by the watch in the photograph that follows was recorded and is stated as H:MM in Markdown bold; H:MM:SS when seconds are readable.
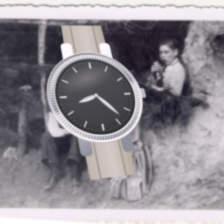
**8:23**
